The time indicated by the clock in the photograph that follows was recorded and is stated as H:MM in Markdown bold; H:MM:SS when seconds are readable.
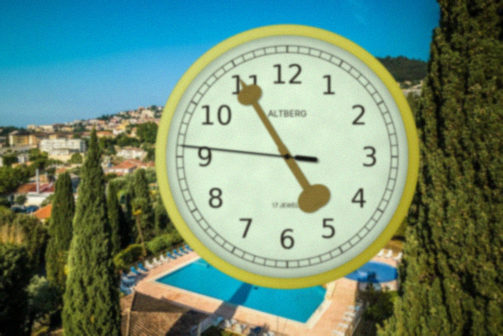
**4:54:46**
